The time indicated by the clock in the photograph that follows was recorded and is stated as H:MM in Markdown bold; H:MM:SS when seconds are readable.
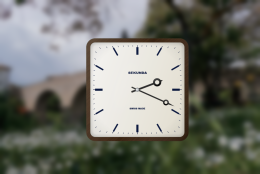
**2:19**
